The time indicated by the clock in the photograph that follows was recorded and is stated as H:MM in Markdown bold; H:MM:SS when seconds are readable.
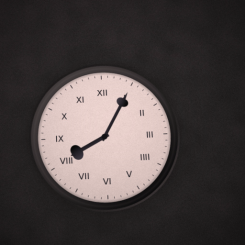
**8:05**
